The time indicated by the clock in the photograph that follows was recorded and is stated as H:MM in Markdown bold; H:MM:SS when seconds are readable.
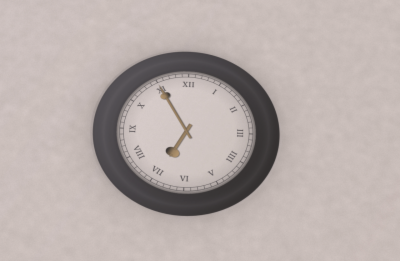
**6:55**
